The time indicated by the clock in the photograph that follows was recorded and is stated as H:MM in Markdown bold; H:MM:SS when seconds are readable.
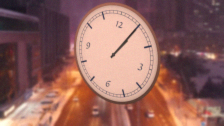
**1:05**
